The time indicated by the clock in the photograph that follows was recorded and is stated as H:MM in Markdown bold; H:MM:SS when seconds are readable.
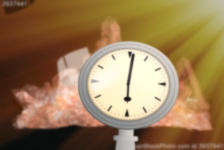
**6:01**
